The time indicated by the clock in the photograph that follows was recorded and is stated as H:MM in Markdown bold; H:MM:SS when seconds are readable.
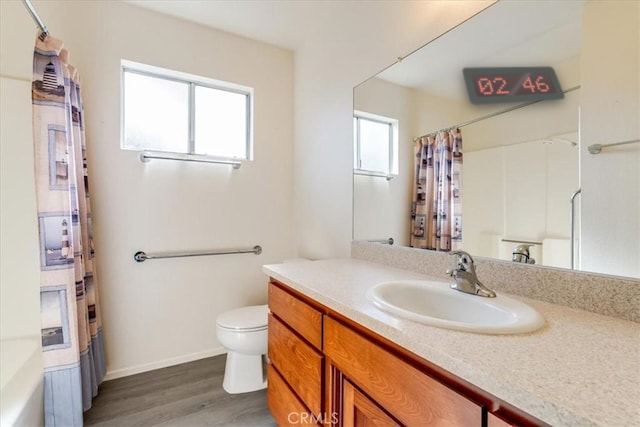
**2:46**
